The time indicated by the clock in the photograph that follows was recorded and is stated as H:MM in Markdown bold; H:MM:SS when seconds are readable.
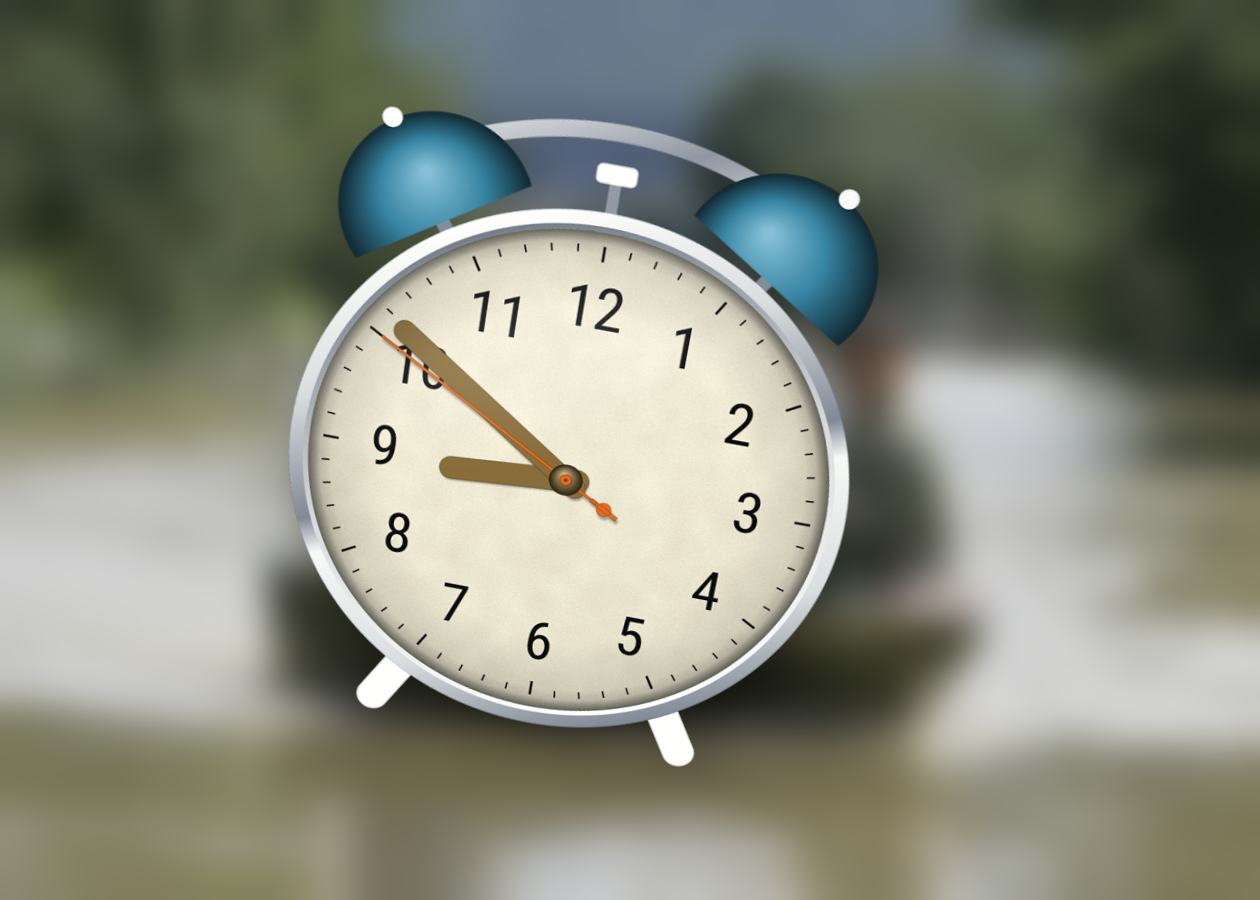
**8:50:50**
